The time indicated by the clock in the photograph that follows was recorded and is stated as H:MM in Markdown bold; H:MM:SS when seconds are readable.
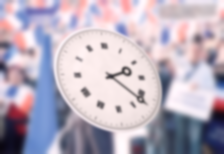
**2:22**
